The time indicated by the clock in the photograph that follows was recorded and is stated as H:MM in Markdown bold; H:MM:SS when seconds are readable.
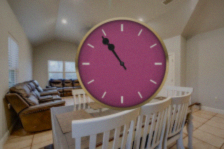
**10:54**
